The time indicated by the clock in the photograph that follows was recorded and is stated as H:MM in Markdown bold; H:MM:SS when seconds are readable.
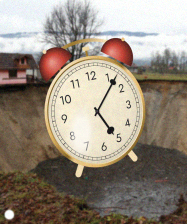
**5:07**
